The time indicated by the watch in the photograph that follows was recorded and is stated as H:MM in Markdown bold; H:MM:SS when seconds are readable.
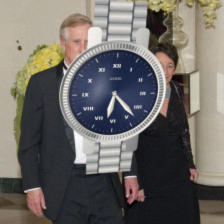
**6:23**
